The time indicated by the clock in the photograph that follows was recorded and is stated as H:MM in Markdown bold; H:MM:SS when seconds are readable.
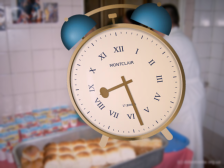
**8:28**
